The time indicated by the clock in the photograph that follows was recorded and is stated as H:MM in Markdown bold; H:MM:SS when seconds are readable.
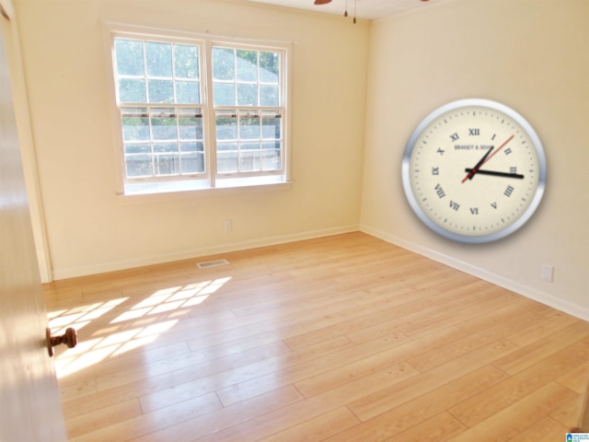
**1:16:08**
